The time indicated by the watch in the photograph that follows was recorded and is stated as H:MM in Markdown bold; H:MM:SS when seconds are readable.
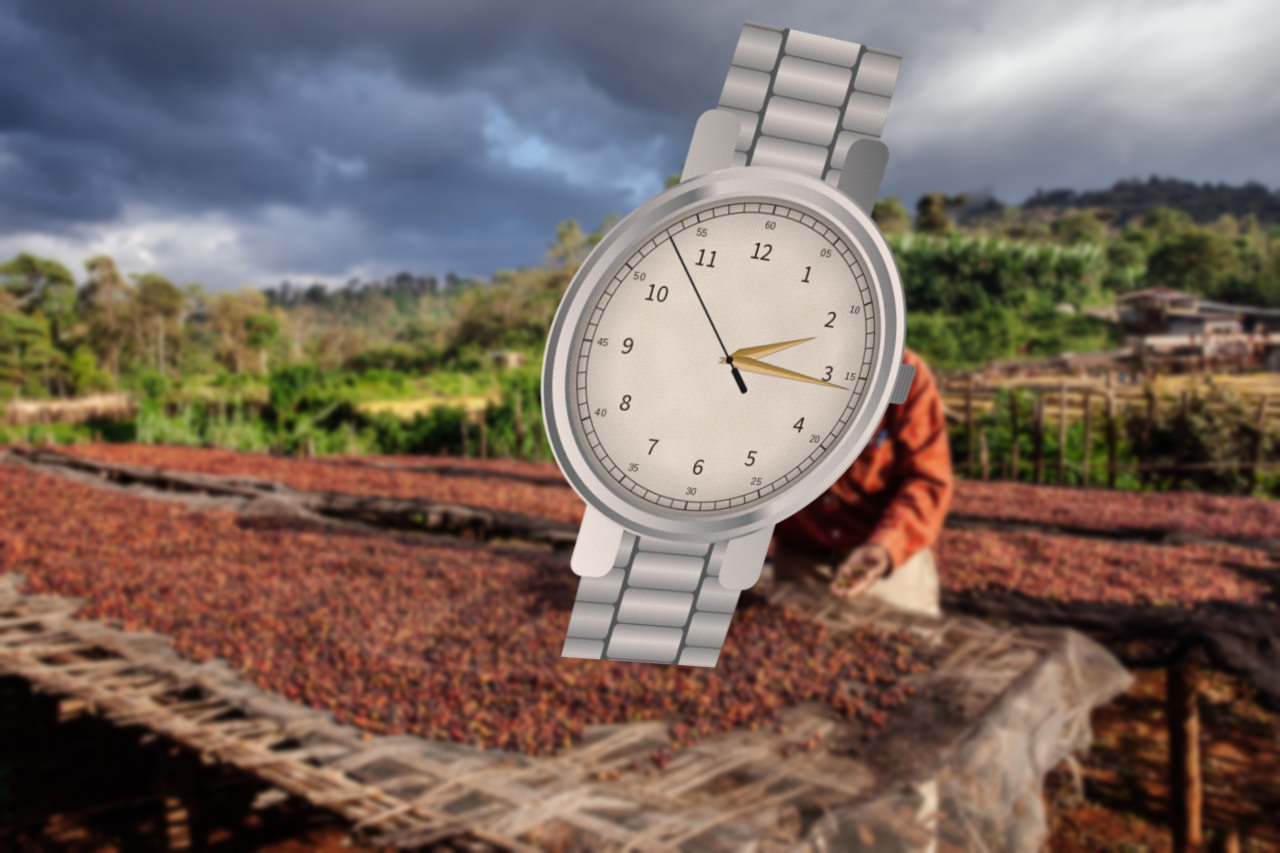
**2:15:53**
